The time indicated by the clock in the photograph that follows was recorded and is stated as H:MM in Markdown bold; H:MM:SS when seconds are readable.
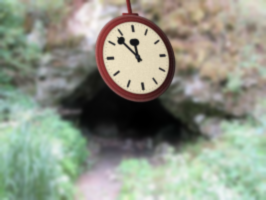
**11:53**
